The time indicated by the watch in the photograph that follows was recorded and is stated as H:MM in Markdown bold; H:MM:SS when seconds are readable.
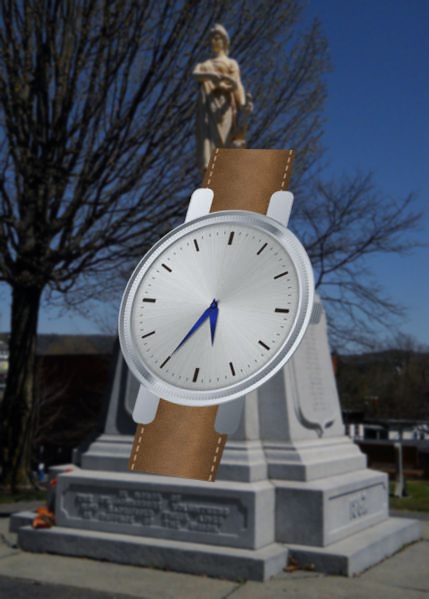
**5:35**
